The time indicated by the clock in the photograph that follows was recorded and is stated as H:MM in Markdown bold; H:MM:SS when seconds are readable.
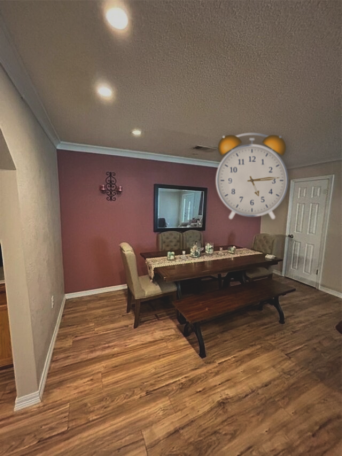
**5:14**
